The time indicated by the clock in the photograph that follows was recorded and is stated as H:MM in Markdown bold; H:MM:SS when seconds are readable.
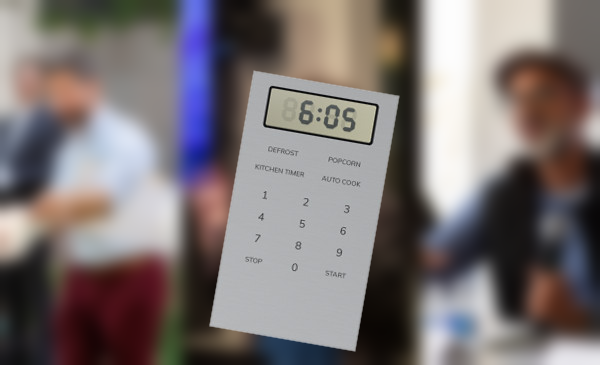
**6:05**
